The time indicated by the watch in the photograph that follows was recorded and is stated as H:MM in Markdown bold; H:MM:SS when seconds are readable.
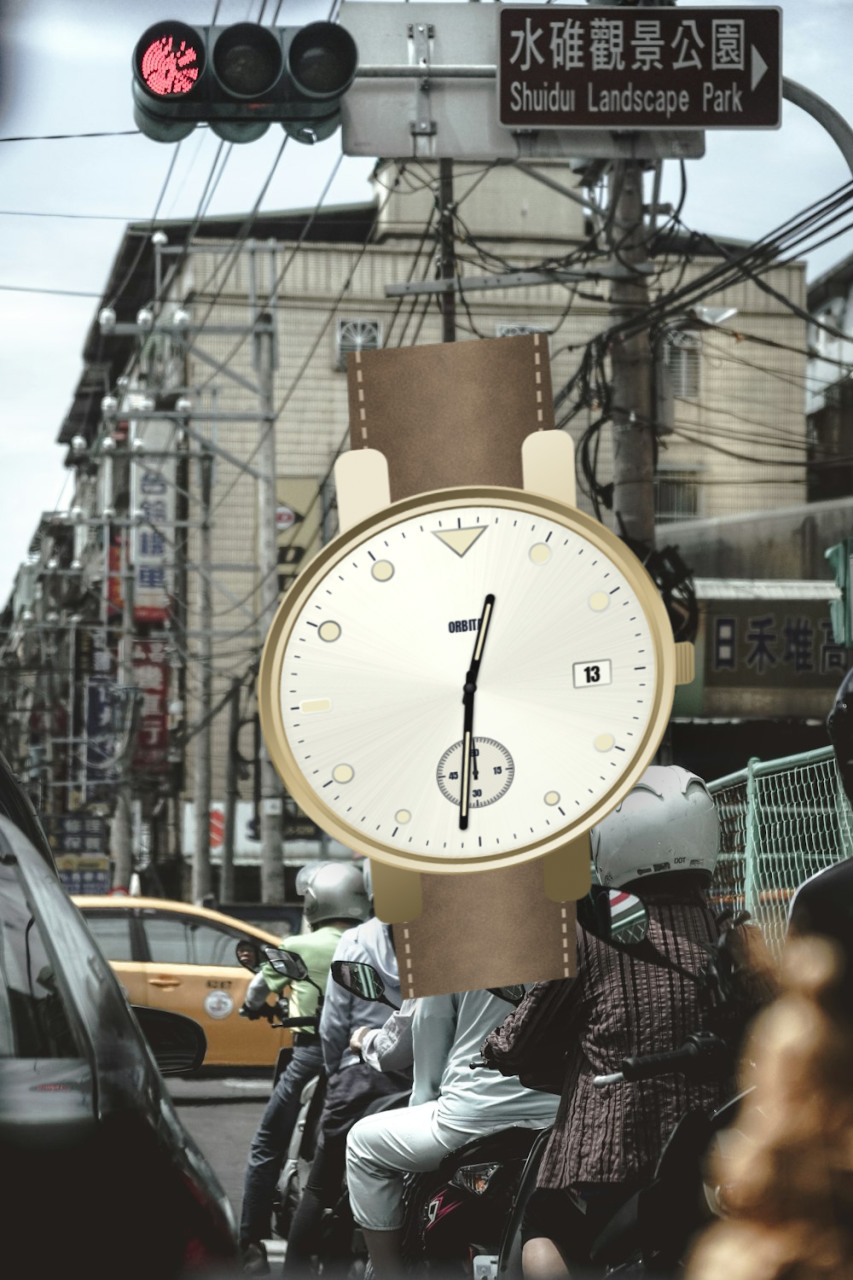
**12:31:00**
